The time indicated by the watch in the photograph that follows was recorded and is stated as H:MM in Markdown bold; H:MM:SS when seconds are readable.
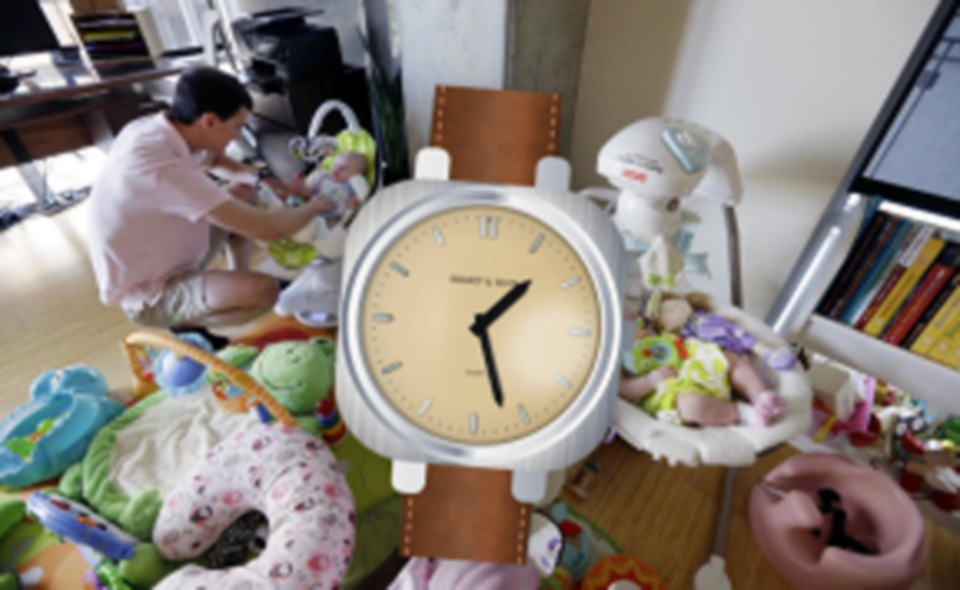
**1:27**
